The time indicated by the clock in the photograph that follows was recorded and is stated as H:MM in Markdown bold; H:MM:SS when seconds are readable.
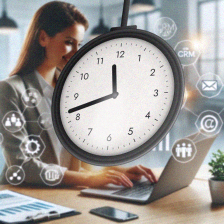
**11:42**
